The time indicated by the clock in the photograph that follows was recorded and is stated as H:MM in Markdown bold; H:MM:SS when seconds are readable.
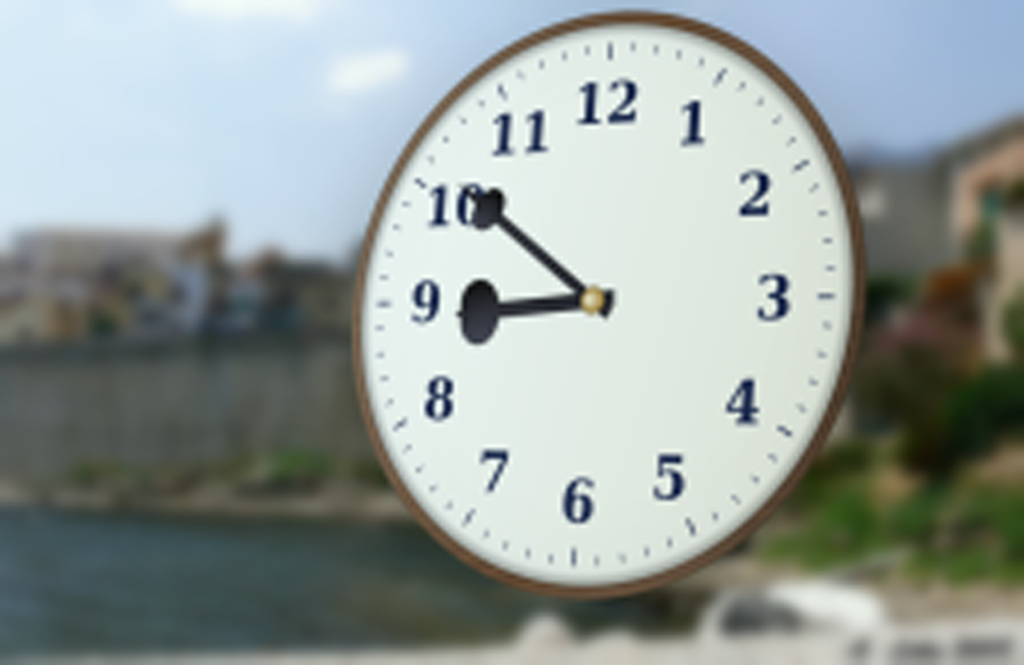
**8:51**
